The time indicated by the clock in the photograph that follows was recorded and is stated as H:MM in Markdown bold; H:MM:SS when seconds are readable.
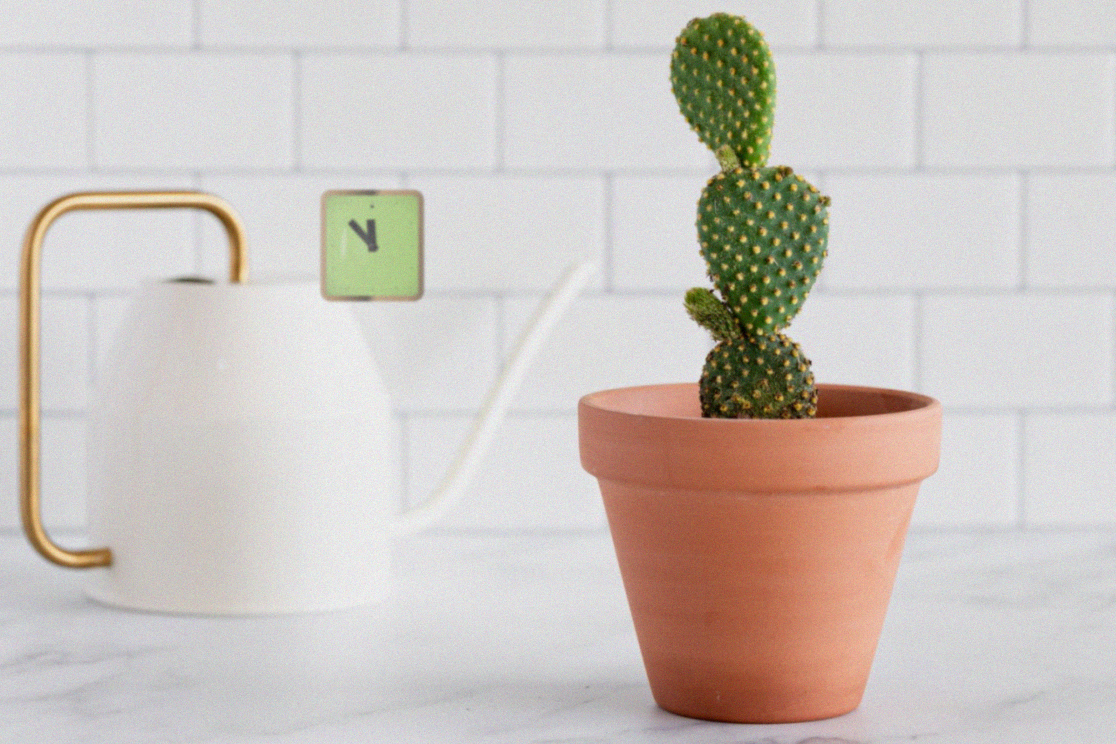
**11:53**
